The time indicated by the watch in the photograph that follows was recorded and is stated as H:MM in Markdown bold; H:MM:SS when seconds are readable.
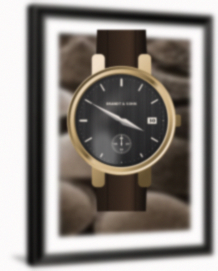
**3:50**
